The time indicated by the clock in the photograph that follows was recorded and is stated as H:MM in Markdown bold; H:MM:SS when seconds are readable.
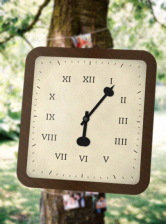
**6:06**
